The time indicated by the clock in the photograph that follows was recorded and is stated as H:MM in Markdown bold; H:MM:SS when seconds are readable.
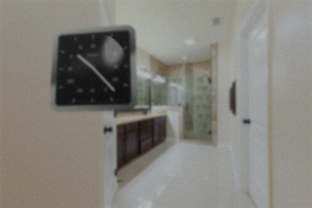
**10:23**
